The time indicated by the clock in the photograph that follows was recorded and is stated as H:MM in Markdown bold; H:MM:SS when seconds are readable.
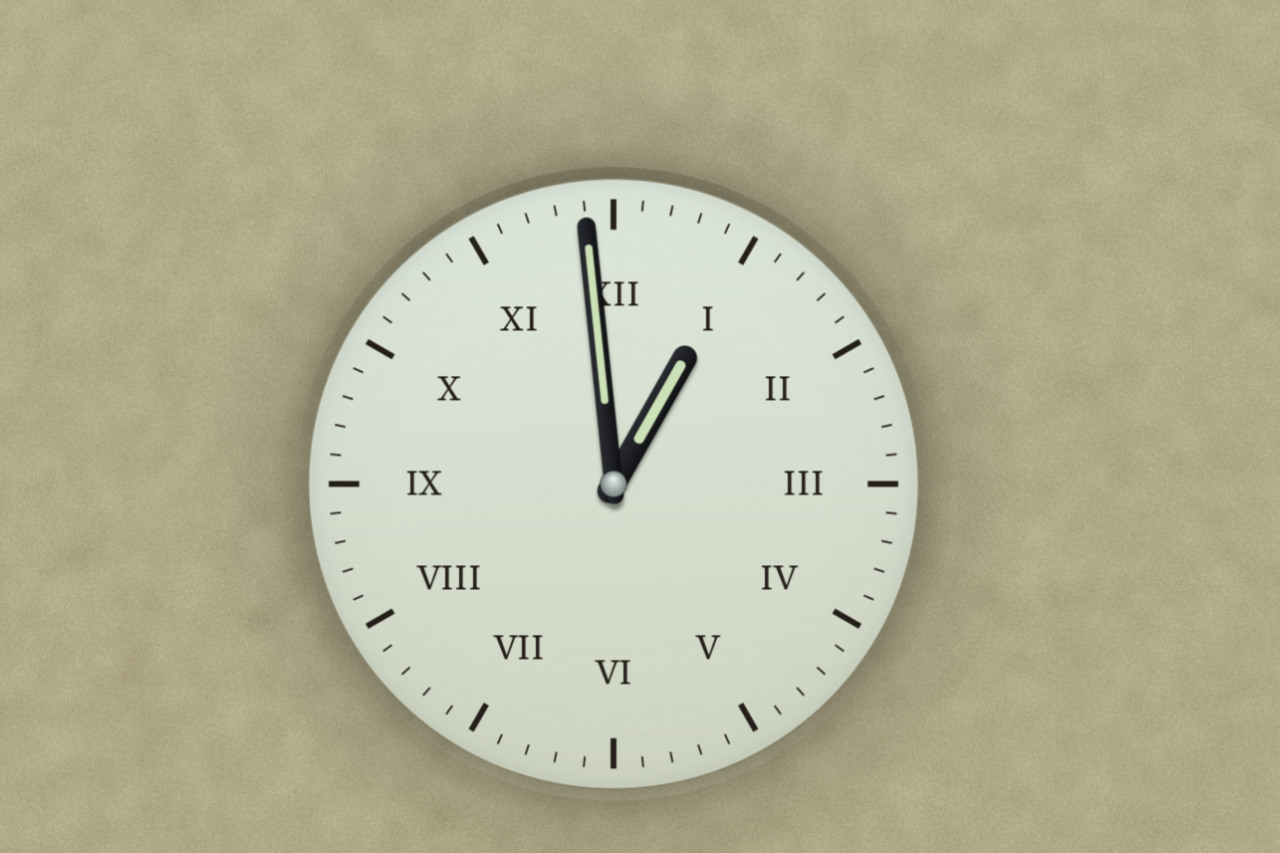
**12:59**
